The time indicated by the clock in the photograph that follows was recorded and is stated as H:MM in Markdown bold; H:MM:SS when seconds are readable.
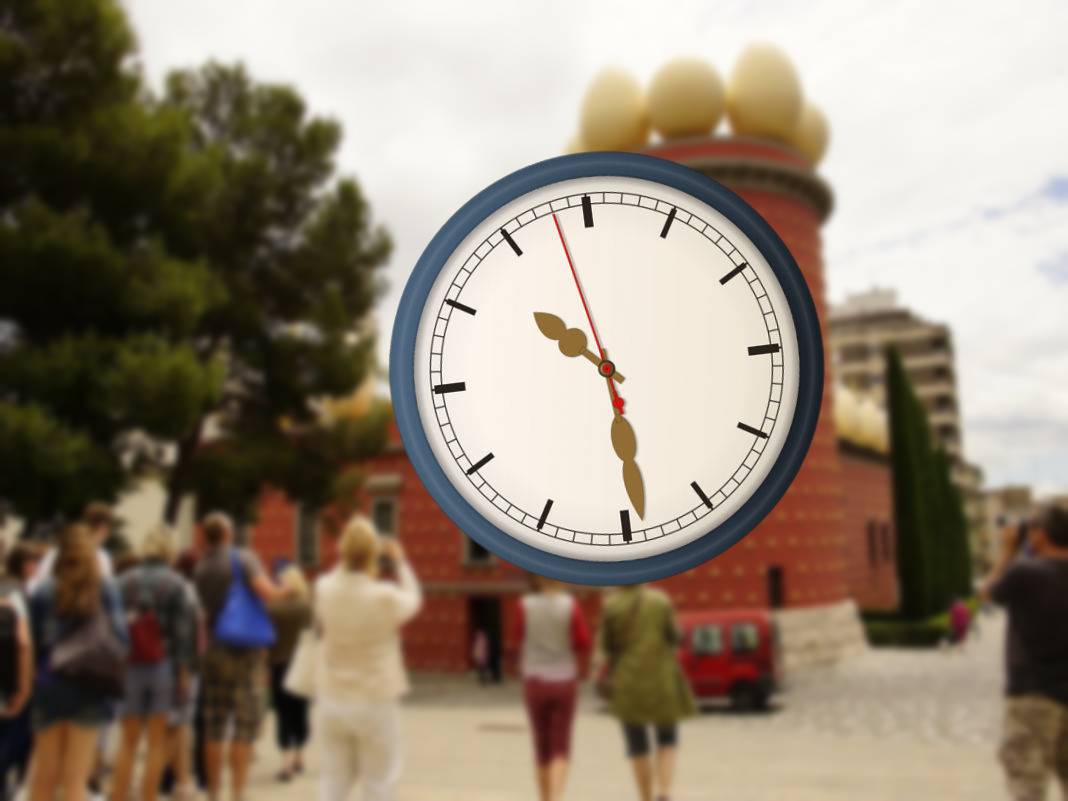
**10:28:58**
